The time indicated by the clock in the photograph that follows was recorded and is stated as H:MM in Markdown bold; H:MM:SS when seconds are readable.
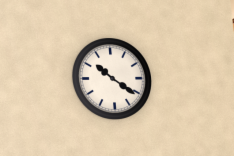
**10:21**
